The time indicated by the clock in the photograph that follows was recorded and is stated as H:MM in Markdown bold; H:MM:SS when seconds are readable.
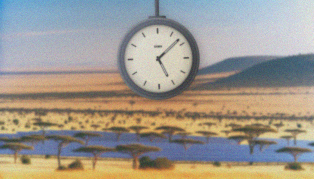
**5:08**
